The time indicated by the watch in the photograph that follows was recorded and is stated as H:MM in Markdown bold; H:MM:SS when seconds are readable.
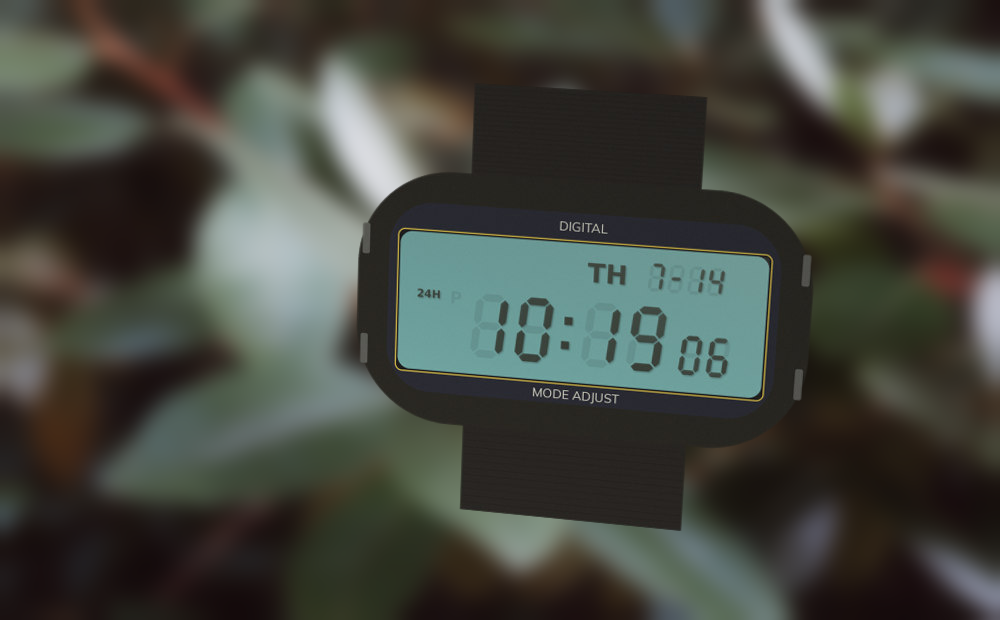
**10:19:06**
